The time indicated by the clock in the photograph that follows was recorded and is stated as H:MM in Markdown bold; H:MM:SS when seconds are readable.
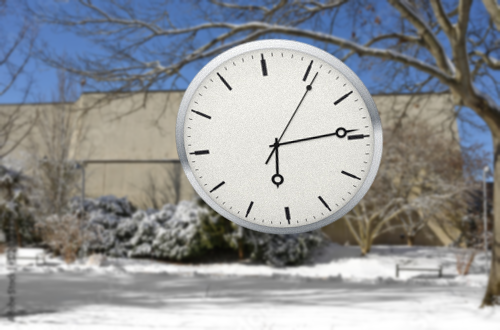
**6:14:06**
